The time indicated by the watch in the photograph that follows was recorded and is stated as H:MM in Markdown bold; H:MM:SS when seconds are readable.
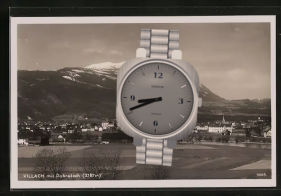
**8:41**
